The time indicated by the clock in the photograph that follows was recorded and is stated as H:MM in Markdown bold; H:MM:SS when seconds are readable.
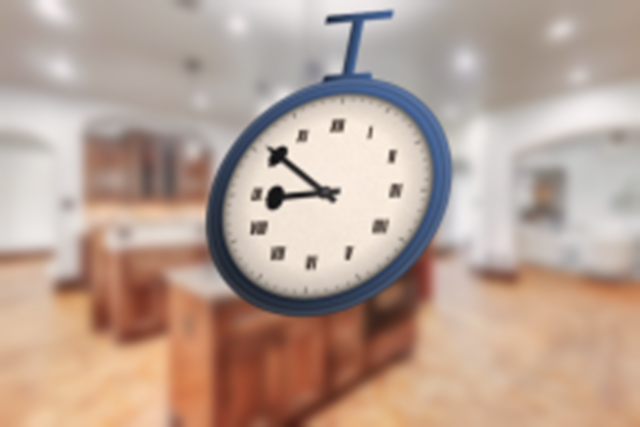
**8:51**
